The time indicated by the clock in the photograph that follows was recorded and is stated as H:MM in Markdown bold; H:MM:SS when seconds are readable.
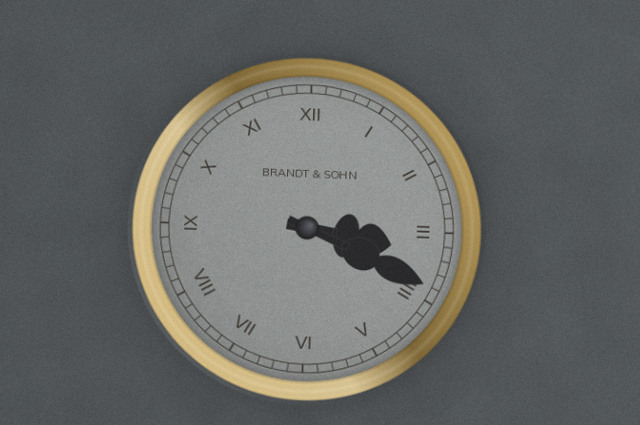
**3:19**
